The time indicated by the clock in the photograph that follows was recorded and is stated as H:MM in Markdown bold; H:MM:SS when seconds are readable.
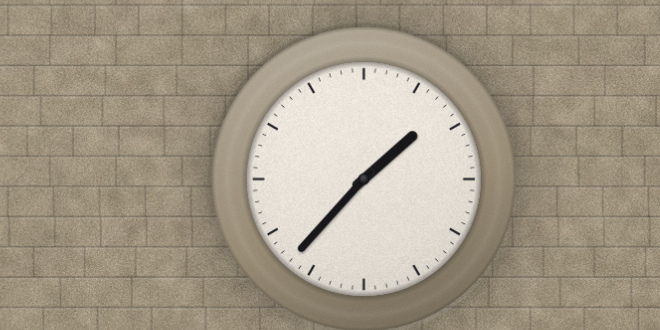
**1:37**
